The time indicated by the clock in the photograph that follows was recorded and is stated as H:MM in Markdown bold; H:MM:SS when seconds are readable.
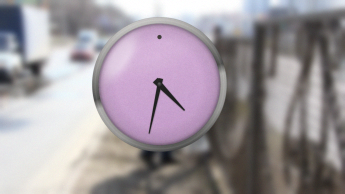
**4:32**
